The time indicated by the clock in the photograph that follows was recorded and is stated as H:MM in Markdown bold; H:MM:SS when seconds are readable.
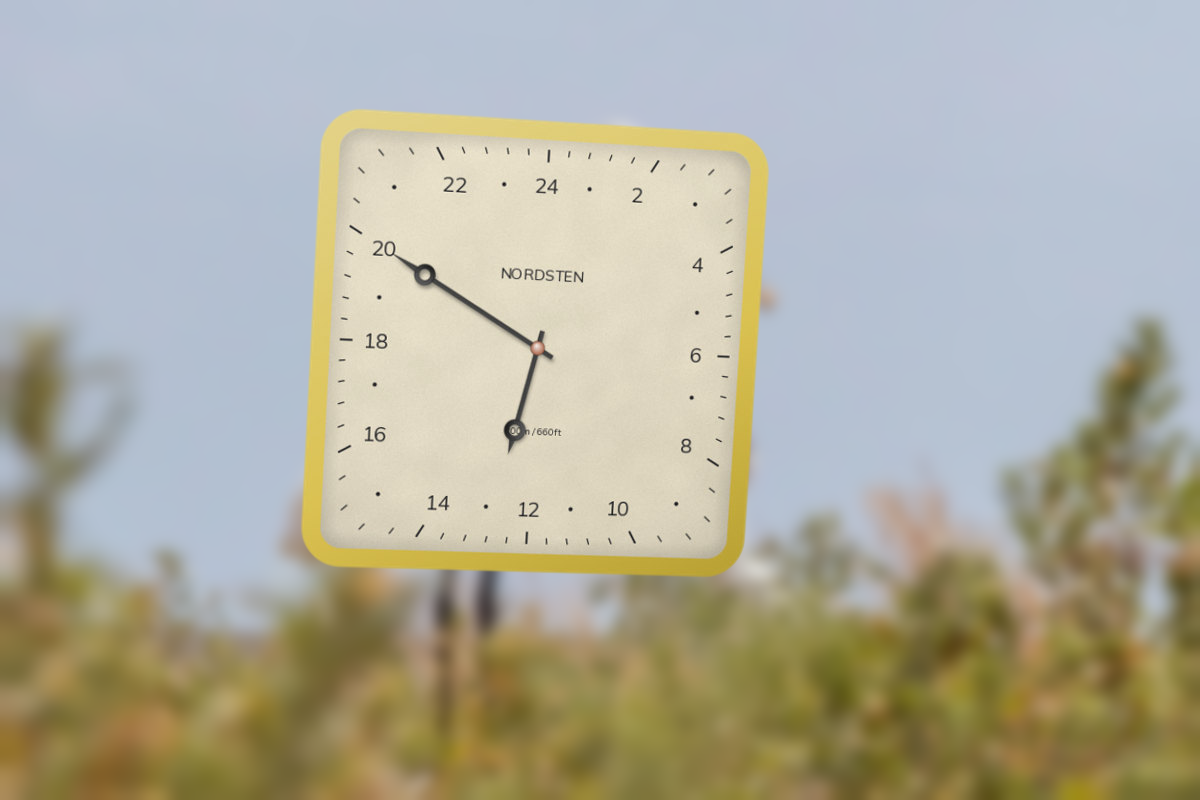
**12:50**
